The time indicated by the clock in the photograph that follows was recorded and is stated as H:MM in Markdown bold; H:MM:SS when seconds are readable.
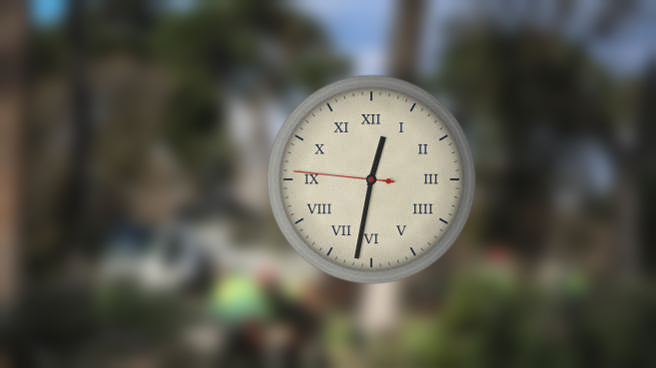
**12:31:46**
